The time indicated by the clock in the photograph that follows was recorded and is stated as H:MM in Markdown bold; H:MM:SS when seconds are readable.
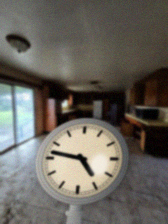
**4:47**
